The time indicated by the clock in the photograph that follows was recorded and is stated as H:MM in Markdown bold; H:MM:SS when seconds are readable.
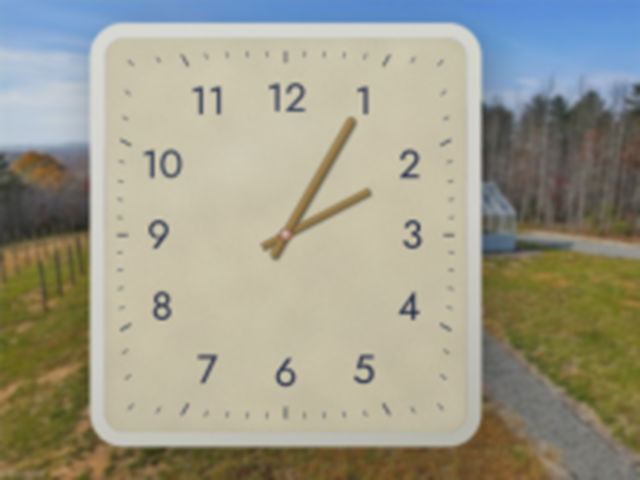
**2:05**
